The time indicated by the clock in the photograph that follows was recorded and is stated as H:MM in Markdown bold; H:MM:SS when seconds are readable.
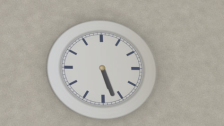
**5:27**
